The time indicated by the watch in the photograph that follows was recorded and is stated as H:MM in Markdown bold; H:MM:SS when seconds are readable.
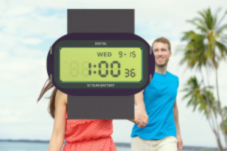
**1:00**
